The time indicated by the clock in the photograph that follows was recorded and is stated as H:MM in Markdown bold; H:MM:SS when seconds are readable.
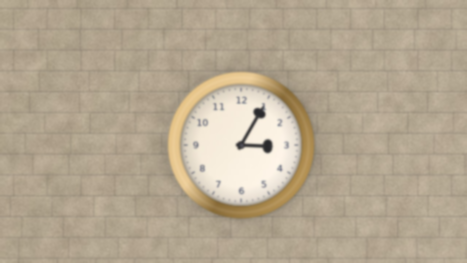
**3:05**
